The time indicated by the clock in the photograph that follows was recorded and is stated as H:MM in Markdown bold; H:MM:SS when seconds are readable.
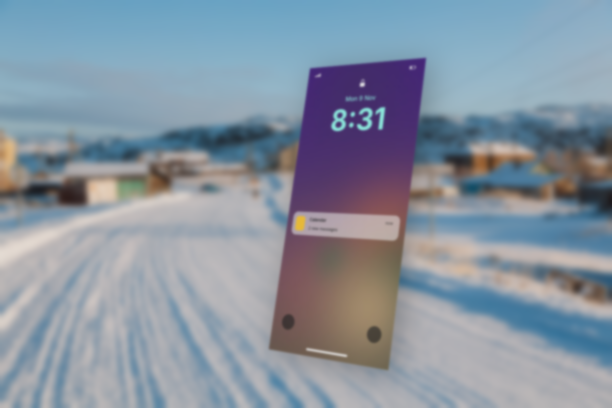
**8:31**
